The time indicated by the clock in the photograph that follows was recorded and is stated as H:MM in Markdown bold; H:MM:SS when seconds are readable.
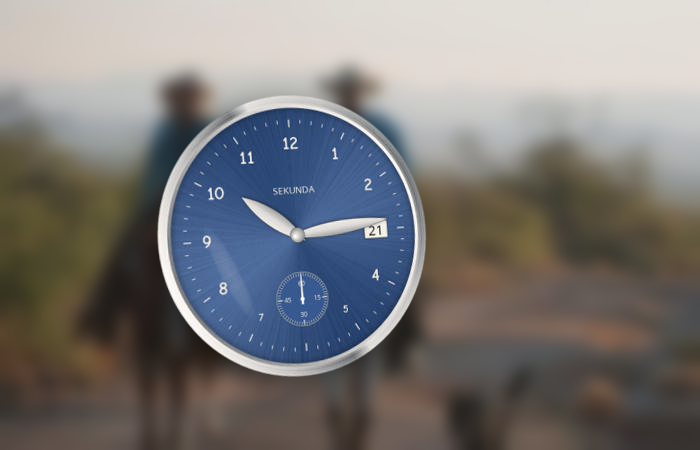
**10:14**
